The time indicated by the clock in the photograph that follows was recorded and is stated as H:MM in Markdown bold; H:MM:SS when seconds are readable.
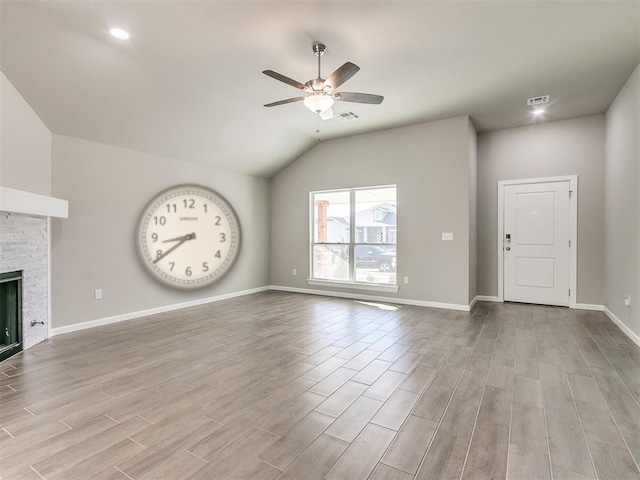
**8:39**
